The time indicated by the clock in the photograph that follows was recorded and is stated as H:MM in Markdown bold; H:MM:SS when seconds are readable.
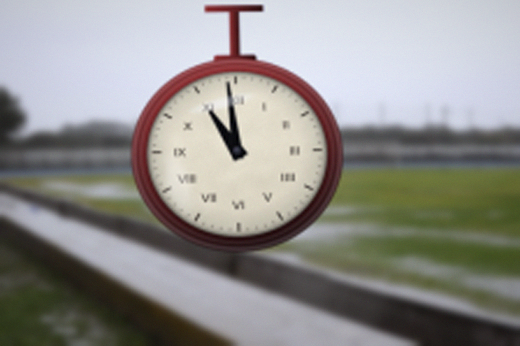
**10:59**
